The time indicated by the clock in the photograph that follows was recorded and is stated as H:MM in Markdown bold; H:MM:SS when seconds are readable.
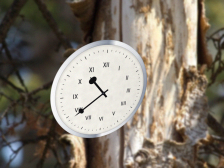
**10:39**
